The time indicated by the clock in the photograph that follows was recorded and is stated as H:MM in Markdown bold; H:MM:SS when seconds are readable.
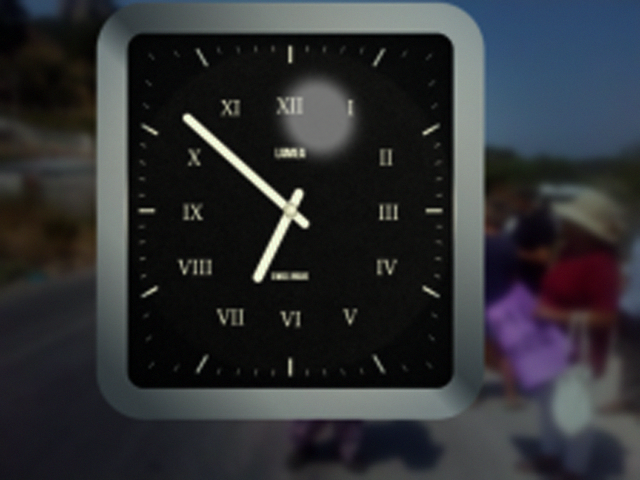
**6:52**
